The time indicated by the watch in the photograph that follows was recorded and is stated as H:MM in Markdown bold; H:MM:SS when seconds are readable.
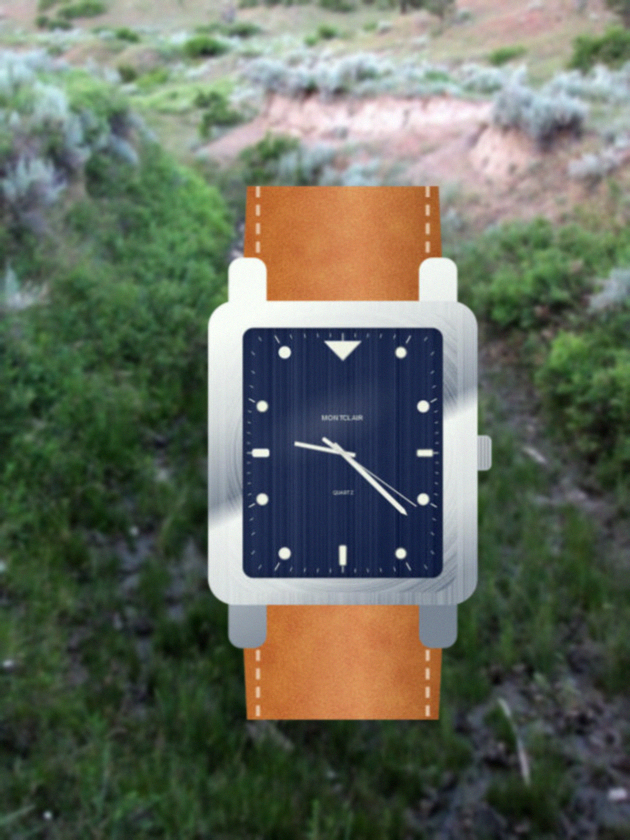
**9:22:21**
